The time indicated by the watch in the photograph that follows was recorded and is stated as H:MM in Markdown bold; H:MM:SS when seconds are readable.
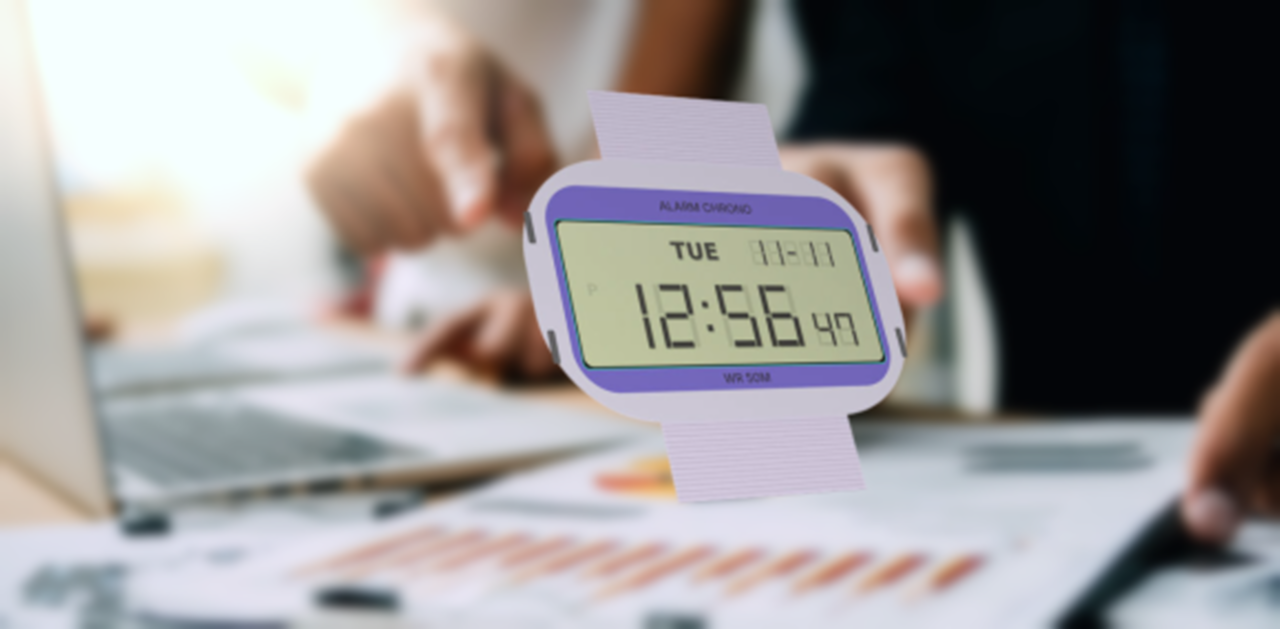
**12:56:47**
